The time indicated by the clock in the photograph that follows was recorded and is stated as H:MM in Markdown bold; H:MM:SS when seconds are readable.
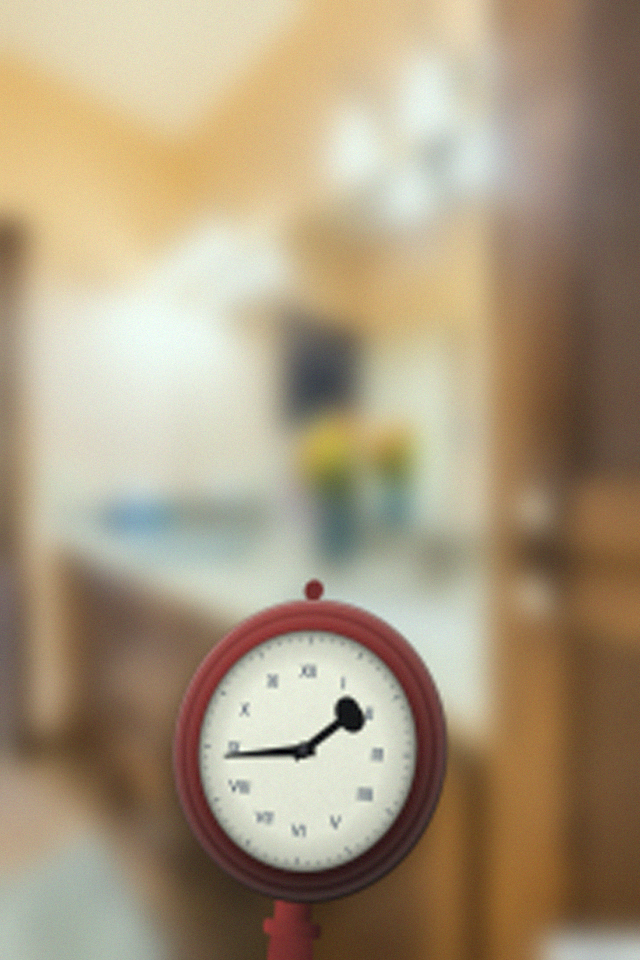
**1:44**
